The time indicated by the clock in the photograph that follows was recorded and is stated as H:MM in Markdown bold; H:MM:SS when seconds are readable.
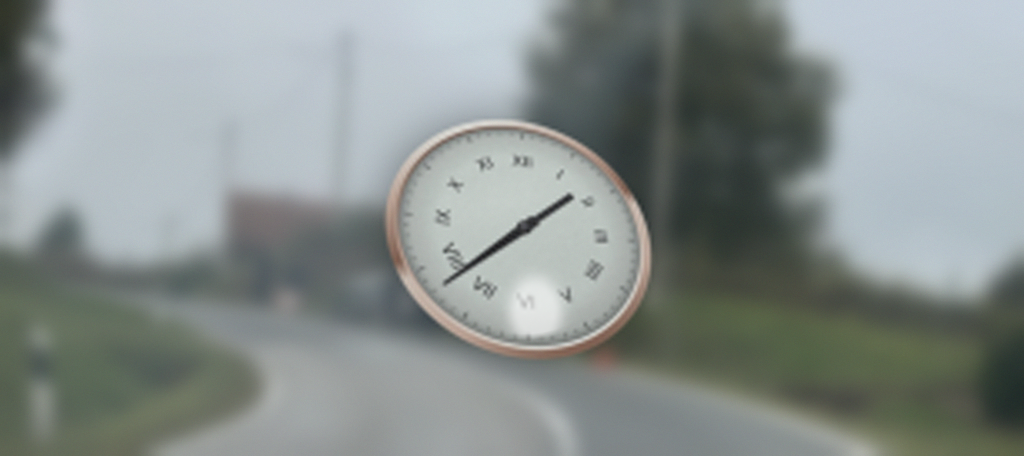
**1:38**
